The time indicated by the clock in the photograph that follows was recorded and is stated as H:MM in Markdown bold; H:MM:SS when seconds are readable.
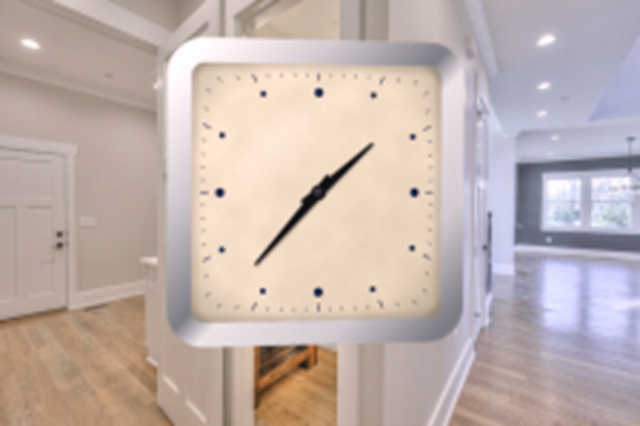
**1:37**
